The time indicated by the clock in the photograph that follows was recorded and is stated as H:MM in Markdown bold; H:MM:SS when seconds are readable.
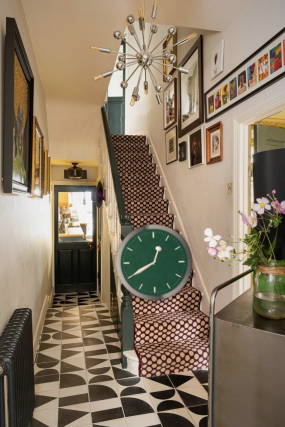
**12:40**
